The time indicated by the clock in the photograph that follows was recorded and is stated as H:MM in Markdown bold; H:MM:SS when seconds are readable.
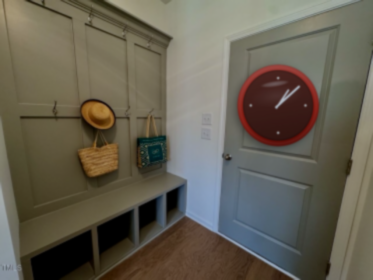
**1:08**
